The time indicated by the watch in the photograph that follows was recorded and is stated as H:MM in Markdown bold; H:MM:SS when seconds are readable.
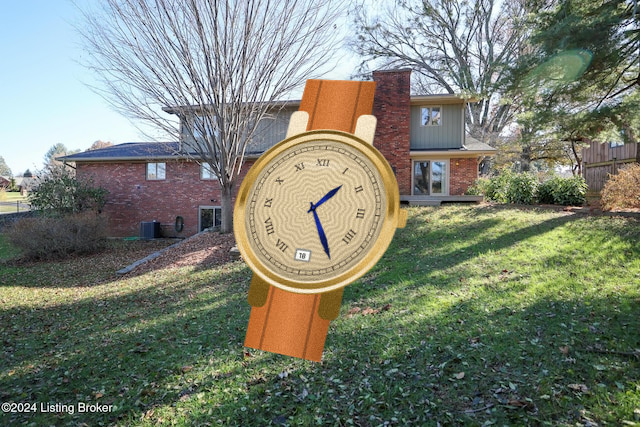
**1:25**
